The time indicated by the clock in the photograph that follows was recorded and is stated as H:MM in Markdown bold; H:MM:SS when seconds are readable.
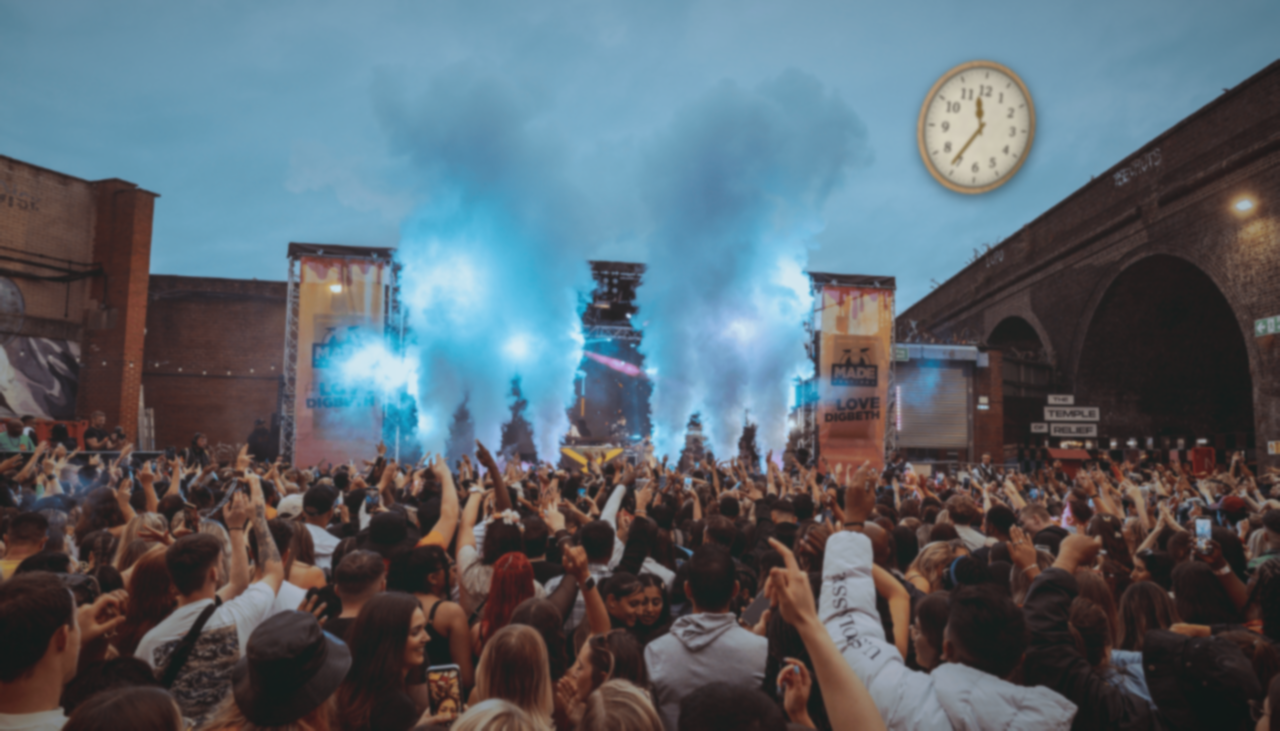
**11:36**
